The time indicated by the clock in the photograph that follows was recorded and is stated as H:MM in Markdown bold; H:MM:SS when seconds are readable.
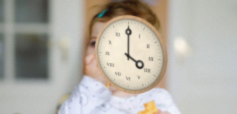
**4:00**
